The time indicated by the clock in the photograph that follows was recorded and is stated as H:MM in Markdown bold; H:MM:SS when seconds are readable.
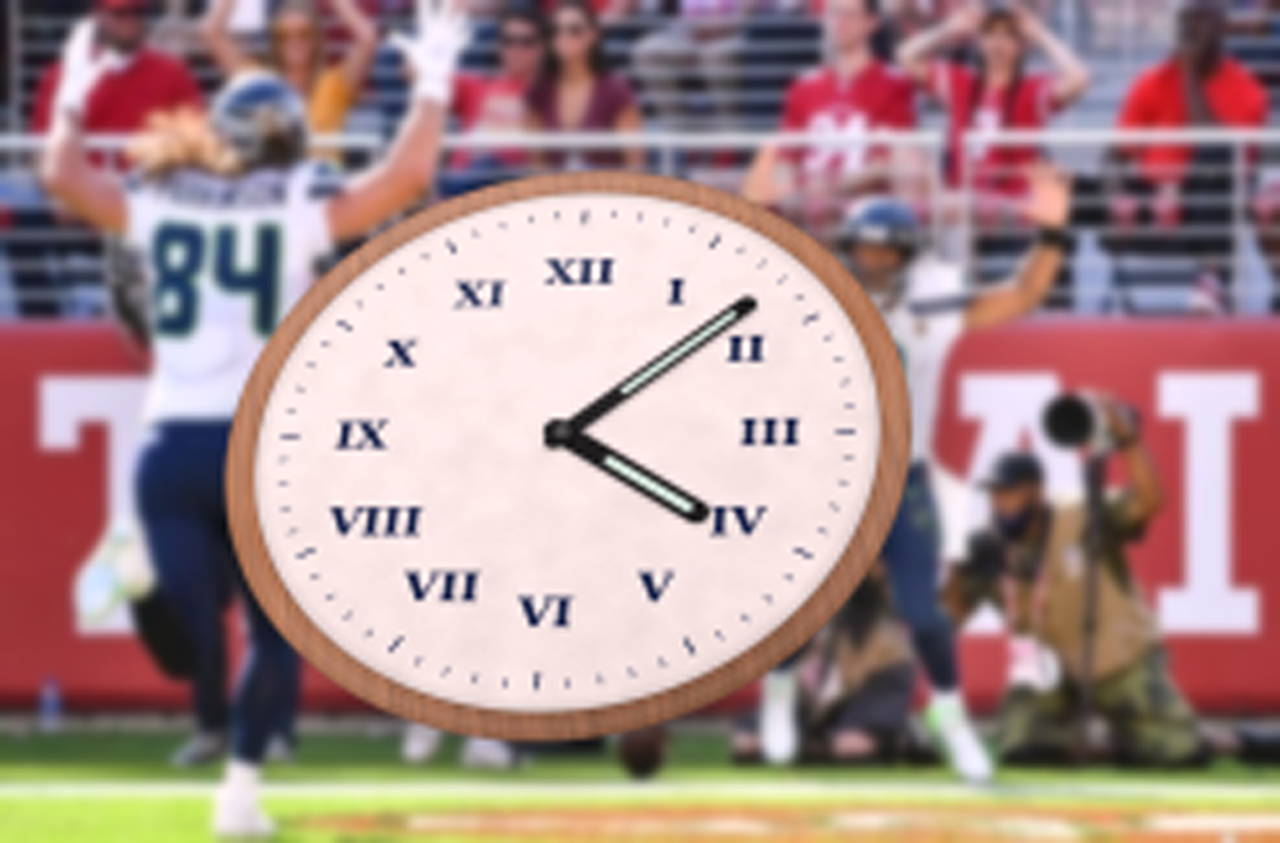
**4:08**
